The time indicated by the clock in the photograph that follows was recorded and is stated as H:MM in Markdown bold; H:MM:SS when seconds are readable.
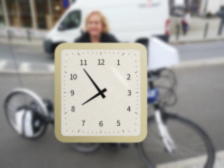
**7:54**
